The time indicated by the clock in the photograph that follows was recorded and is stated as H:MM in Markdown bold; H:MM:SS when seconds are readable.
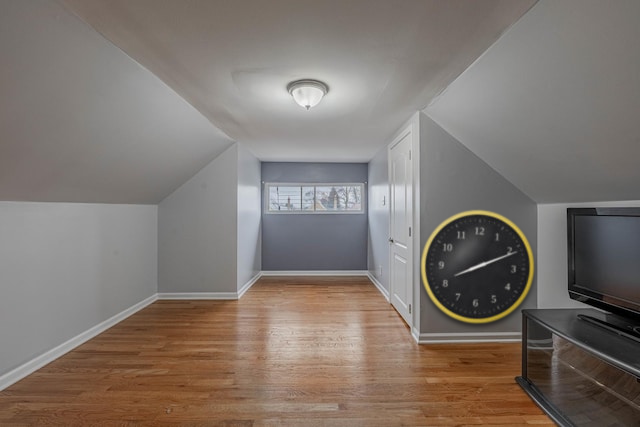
**8:11**
